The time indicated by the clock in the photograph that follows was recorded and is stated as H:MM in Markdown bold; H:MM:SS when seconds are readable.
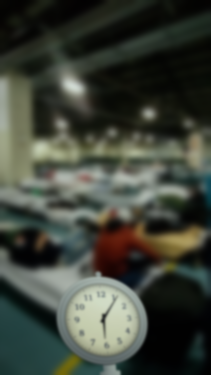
**6:06**
